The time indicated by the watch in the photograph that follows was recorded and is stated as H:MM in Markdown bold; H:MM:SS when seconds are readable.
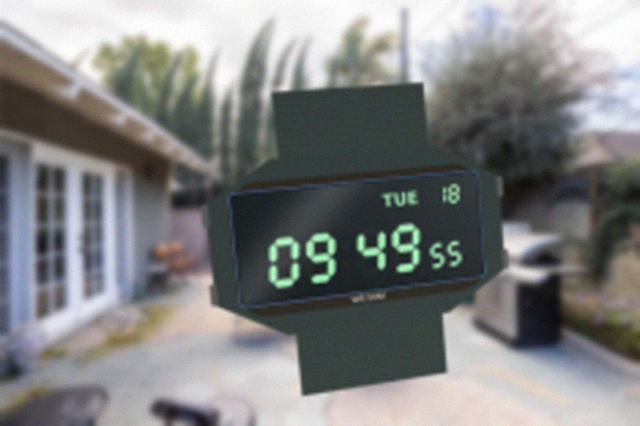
**9:49:55**
